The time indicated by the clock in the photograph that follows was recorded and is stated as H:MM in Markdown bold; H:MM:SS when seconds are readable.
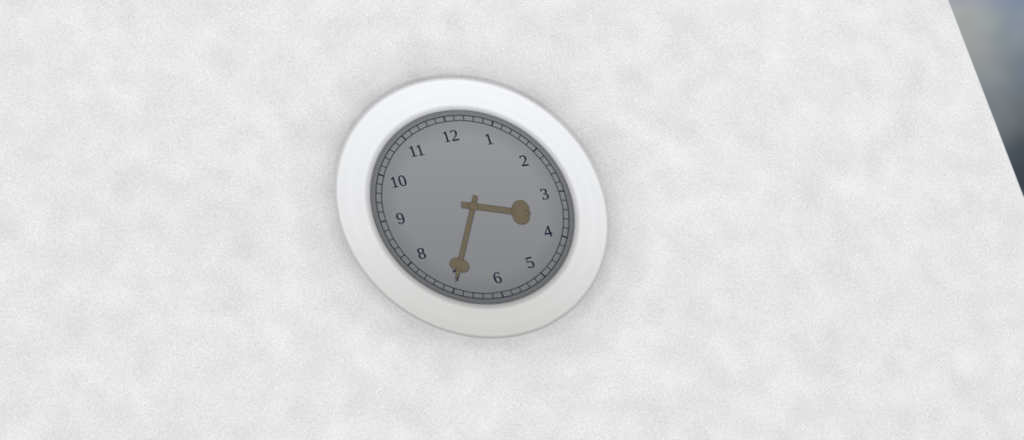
**3:35**
